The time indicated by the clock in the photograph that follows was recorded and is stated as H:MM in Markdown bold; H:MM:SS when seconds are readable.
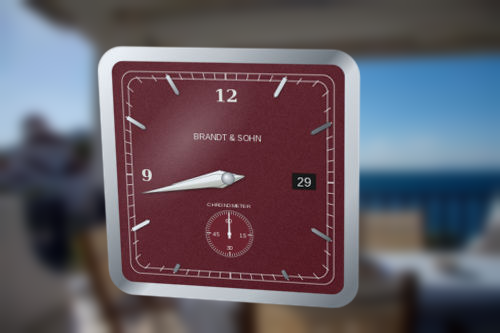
**8:43**
